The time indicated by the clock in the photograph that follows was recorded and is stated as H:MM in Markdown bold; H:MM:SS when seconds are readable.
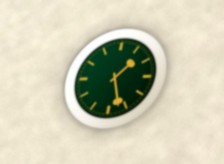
**1:27**
